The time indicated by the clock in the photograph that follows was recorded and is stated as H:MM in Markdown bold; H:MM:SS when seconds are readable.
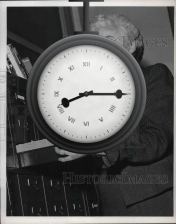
**8:15**
